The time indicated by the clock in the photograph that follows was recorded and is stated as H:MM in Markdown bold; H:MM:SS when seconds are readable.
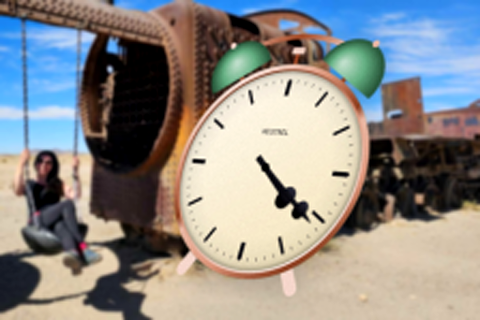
**4:21**
